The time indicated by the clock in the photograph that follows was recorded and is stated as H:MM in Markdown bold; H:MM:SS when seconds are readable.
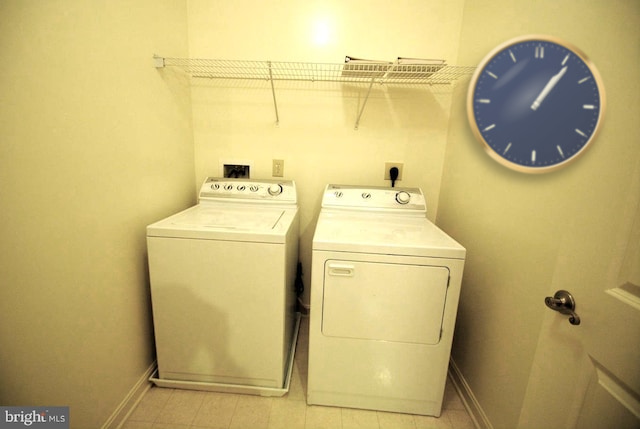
**1:06**
